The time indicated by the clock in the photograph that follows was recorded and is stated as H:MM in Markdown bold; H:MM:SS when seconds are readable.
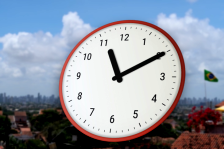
**11:10**
